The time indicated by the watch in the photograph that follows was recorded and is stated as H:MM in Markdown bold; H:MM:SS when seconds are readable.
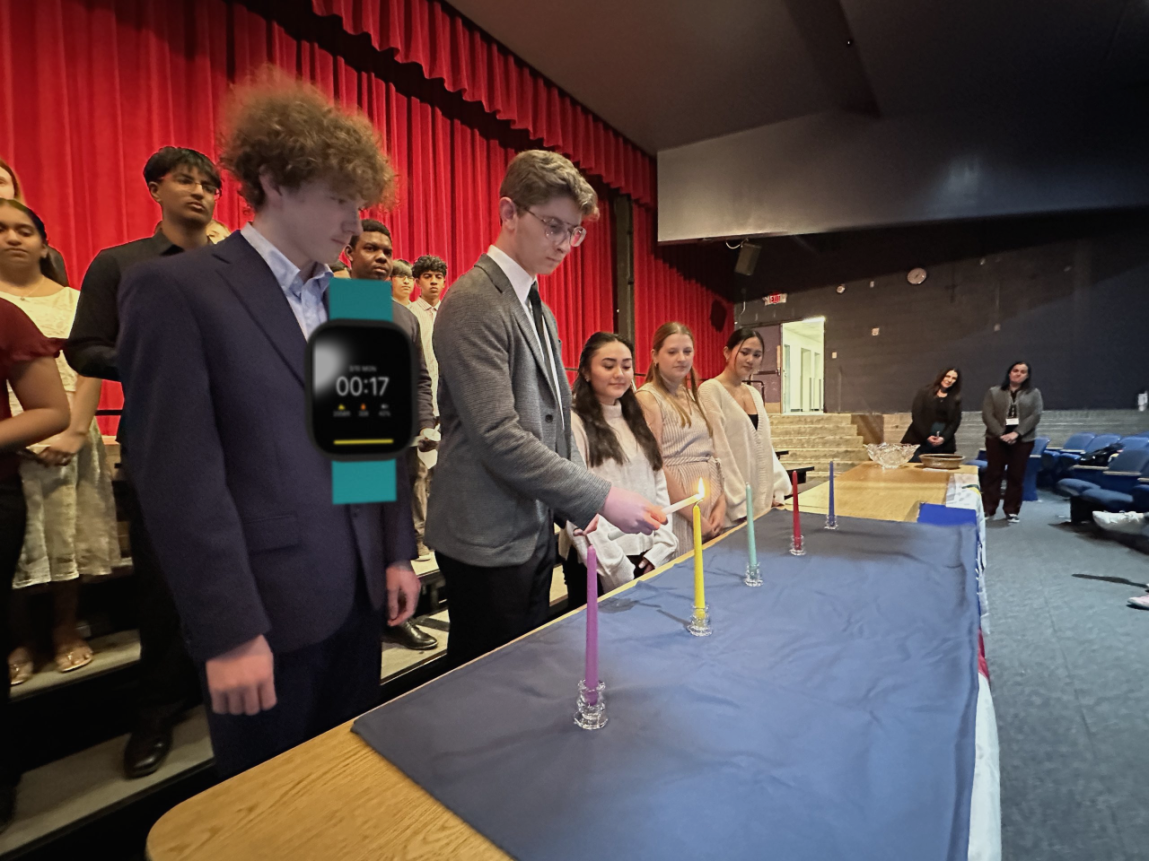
**0:17**
